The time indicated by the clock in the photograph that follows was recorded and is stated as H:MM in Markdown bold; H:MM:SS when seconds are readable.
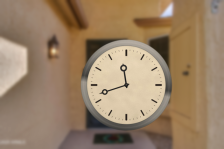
**11:42**
